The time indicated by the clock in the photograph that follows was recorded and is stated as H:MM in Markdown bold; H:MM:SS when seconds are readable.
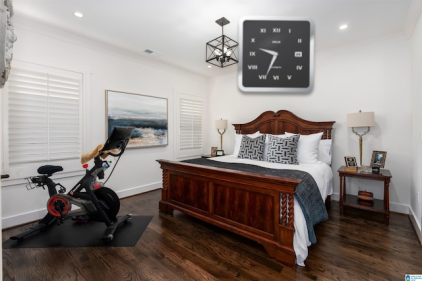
**9:34**
